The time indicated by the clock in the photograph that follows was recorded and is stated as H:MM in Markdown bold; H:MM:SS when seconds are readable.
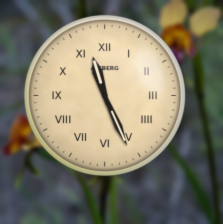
**11:26**
